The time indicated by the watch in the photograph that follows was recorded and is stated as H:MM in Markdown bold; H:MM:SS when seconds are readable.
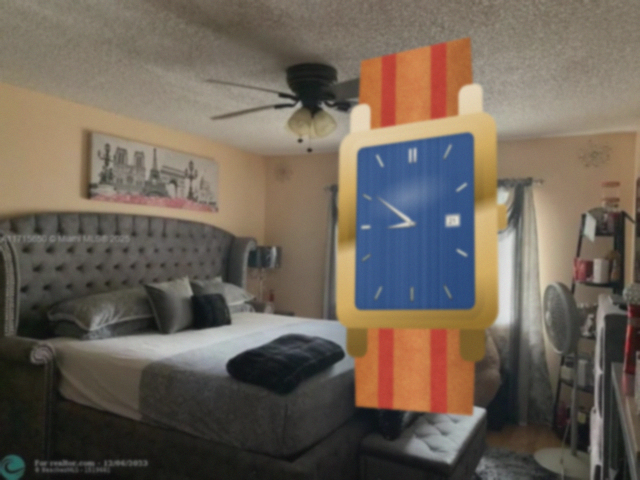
**8:51**
